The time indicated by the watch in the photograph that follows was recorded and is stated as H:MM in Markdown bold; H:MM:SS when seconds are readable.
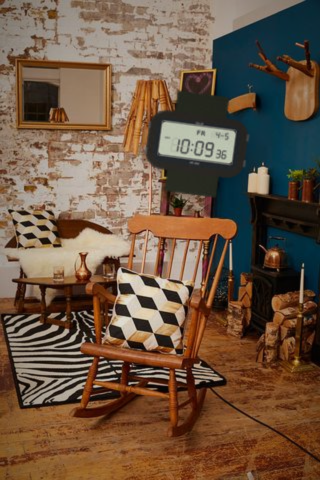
**10:09**
